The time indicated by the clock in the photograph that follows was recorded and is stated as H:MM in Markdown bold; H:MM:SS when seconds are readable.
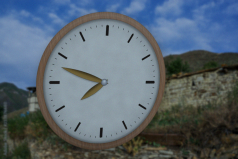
**7:48**
